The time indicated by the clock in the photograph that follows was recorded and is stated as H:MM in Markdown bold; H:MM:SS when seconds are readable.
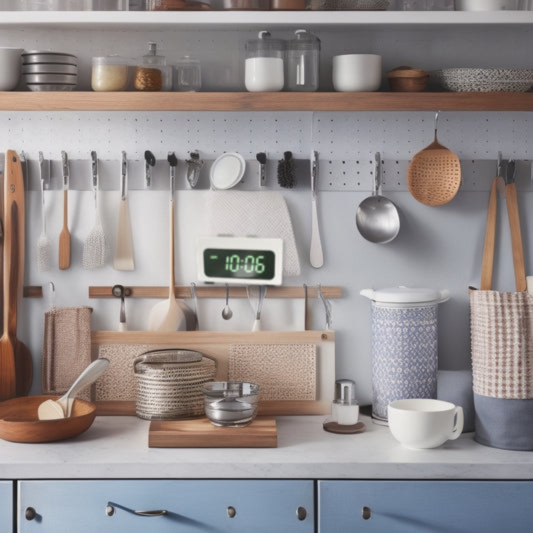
**10:06**
